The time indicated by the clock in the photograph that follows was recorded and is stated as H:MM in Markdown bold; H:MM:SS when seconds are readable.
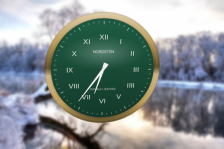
**6:36**
